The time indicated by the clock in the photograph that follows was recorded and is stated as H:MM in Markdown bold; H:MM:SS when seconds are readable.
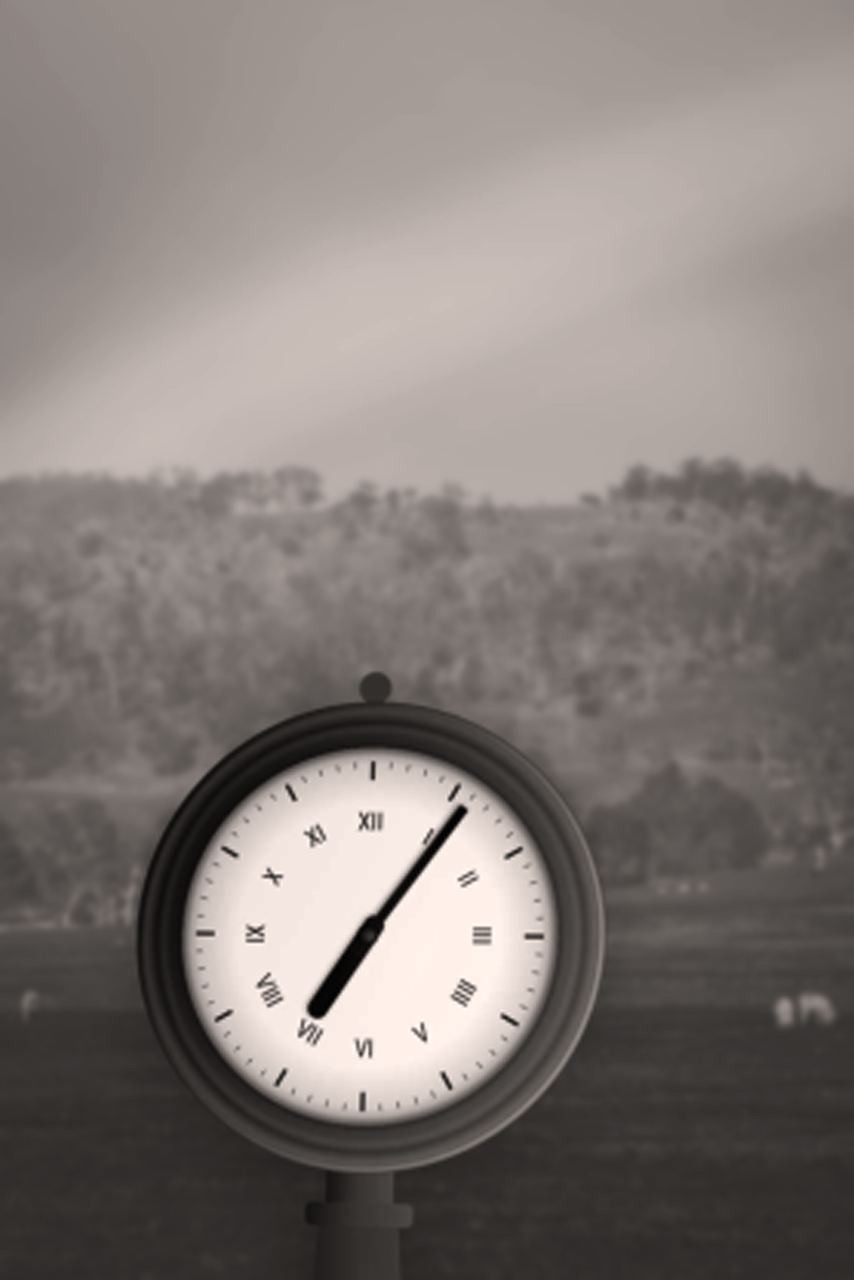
**7:06**
